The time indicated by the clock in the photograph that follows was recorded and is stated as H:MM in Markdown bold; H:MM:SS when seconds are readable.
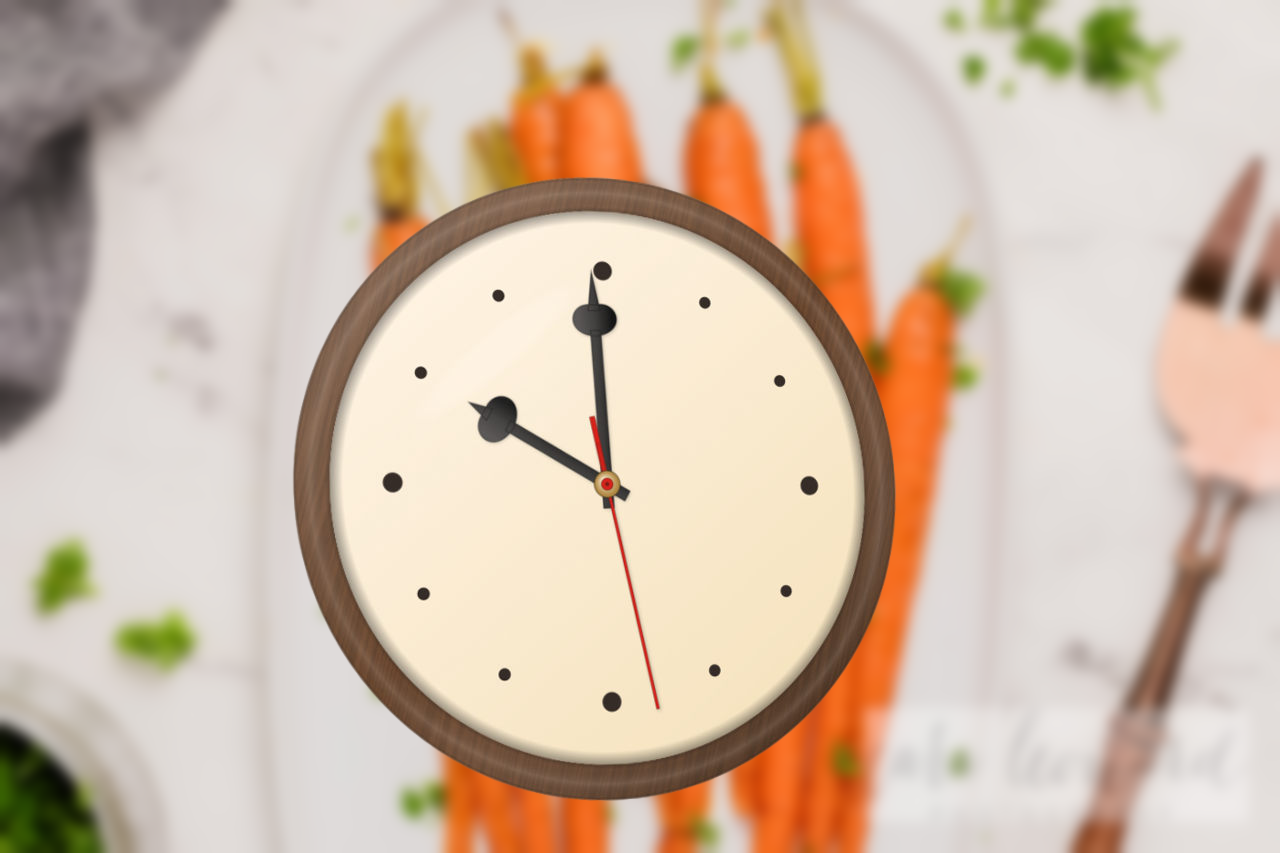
**9:59:28**
